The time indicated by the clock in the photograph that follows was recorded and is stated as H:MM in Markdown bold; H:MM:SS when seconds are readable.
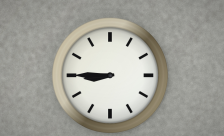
**8:45**
